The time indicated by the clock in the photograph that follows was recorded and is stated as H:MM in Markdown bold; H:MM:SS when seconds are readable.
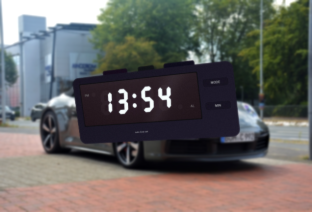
**13:54**
